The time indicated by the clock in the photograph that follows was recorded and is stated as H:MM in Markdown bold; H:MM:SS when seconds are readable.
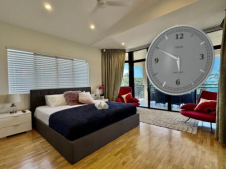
**5:50**
